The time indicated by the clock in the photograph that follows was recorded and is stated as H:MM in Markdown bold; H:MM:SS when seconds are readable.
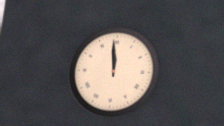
**11:59**
